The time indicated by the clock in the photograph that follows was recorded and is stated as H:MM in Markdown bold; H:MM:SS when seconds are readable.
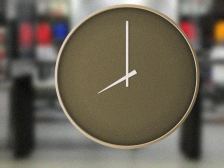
**8:00**
